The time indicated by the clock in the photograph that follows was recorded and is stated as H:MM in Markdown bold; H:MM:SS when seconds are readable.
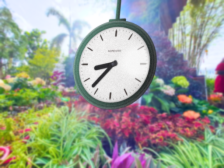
**8:37**
